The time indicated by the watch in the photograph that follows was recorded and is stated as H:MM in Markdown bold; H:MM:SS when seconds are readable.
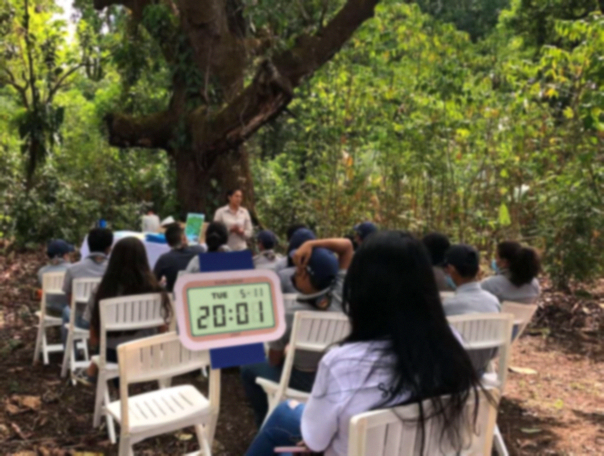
**20:01**
